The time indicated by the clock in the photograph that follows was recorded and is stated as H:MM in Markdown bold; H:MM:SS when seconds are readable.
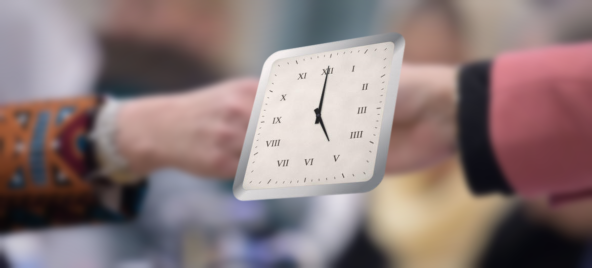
**5:00**
